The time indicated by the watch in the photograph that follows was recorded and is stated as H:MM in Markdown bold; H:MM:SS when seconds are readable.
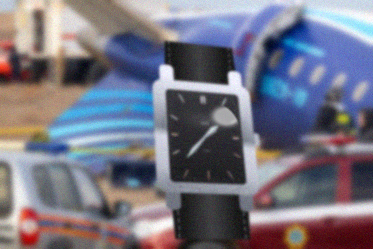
**1:37**
